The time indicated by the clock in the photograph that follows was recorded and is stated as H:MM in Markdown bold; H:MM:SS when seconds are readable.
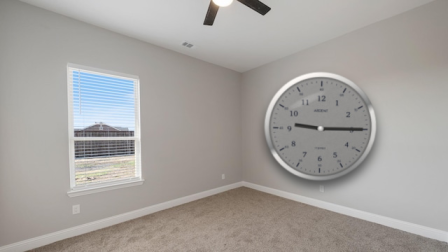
**9:15**
